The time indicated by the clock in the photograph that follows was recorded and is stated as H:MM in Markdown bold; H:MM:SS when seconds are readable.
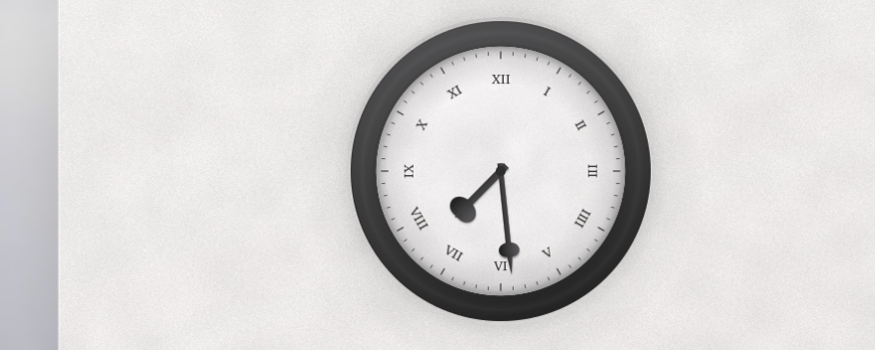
**7:29**
